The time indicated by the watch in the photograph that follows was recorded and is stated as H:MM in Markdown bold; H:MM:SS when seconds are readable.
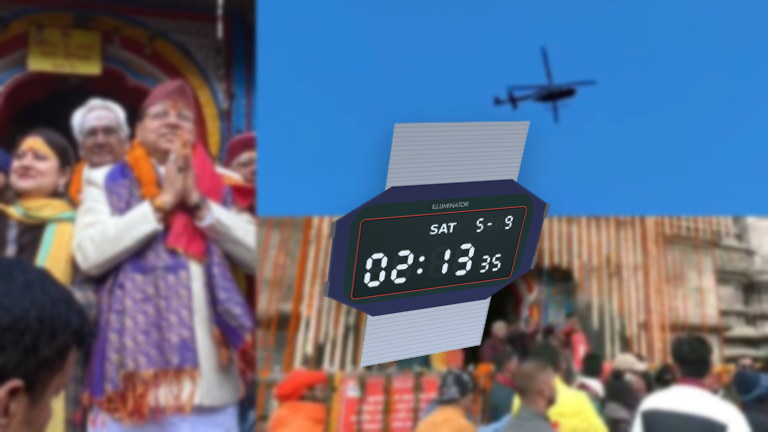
**2:13:35**
